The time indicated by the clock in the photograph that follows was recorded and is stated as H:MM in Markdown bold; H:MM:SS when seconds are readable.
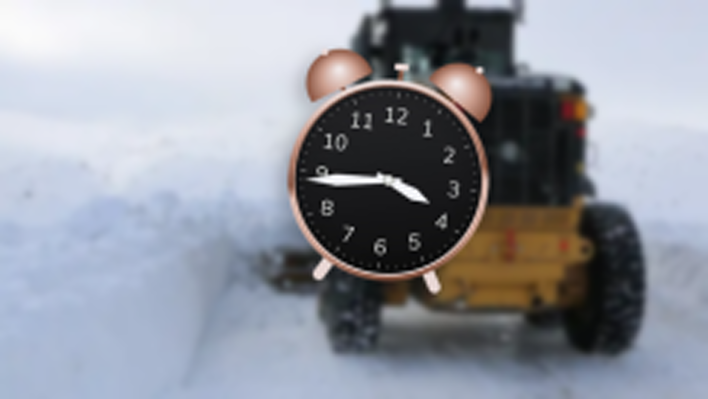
**3:44**
